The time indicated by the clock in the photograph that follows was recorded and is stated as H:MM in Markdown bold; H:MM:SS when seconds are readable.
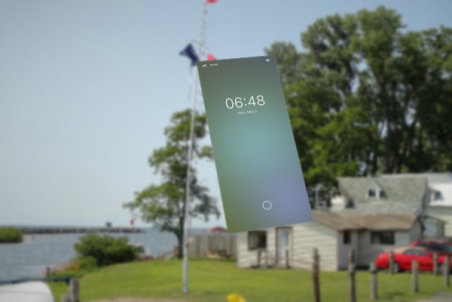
**6:48**
